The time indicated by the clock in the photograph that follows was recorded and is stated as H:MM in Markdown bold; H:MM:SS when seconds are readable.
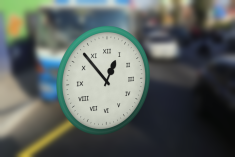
**12:53**
